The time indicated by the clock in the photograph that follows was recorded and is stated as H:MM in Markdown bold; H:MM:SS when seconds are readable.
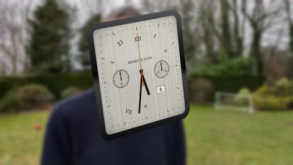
**5:32**
